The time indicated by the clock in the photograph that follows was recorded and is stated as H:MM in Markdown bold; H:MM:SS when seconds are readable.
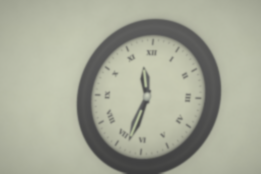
**11:33**
